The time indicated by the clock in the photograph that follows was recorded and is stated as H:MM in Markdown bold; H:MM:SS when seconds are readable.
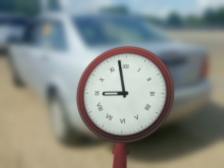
**8:58**
